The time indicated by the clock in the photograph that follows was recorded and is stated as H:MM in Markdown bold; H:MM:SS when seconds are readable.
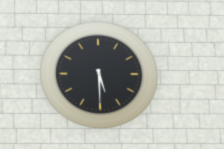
**5:30**
